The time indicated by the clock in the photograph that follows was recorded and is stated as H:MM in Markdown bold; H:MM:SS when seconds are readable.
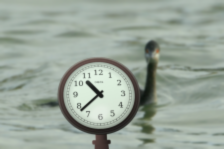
**10:38**
